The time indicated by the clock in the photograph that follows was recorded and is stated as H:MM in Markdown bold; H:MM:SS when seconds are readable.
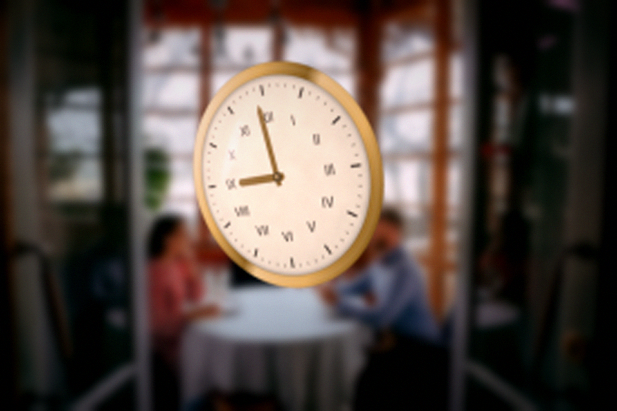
**8:59**
